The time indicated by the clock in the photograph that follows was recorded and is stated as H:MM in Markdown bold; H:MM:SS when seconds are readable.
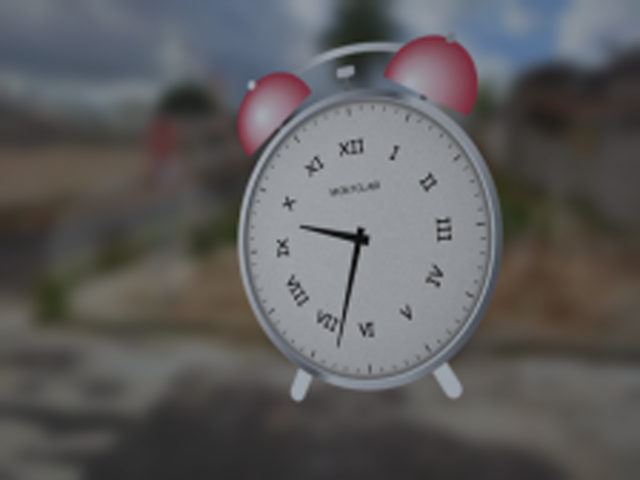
**9:33**
